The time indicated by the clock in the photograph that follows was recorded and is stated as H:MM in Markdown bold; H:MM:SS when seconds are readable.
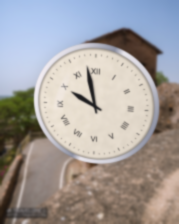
**9:58**
